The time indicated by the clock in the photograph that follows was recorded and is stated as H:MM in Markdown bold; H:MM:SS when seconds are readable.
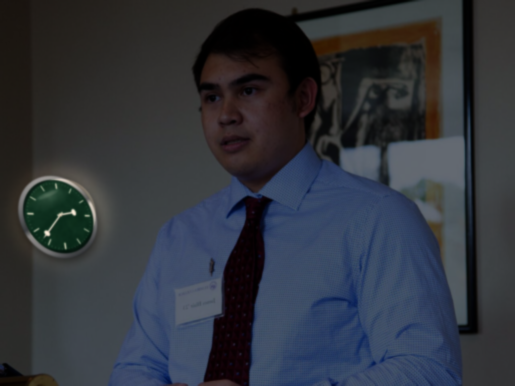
**2:37**
